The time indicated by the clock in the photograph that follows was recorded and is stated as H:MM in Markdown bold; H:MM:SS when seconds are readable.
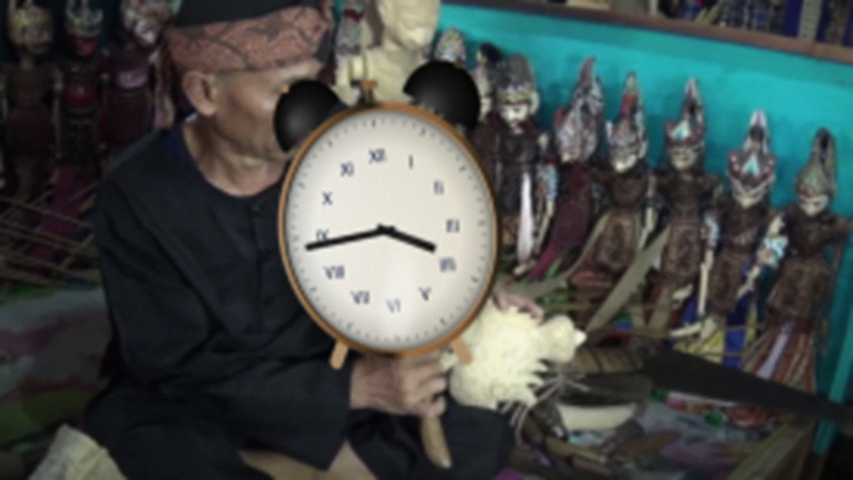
**3:44**
